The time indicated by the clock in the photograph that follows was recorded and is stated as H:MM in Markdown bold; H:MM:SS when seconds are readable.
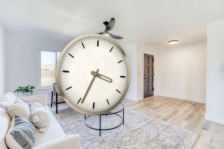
**3:34**
